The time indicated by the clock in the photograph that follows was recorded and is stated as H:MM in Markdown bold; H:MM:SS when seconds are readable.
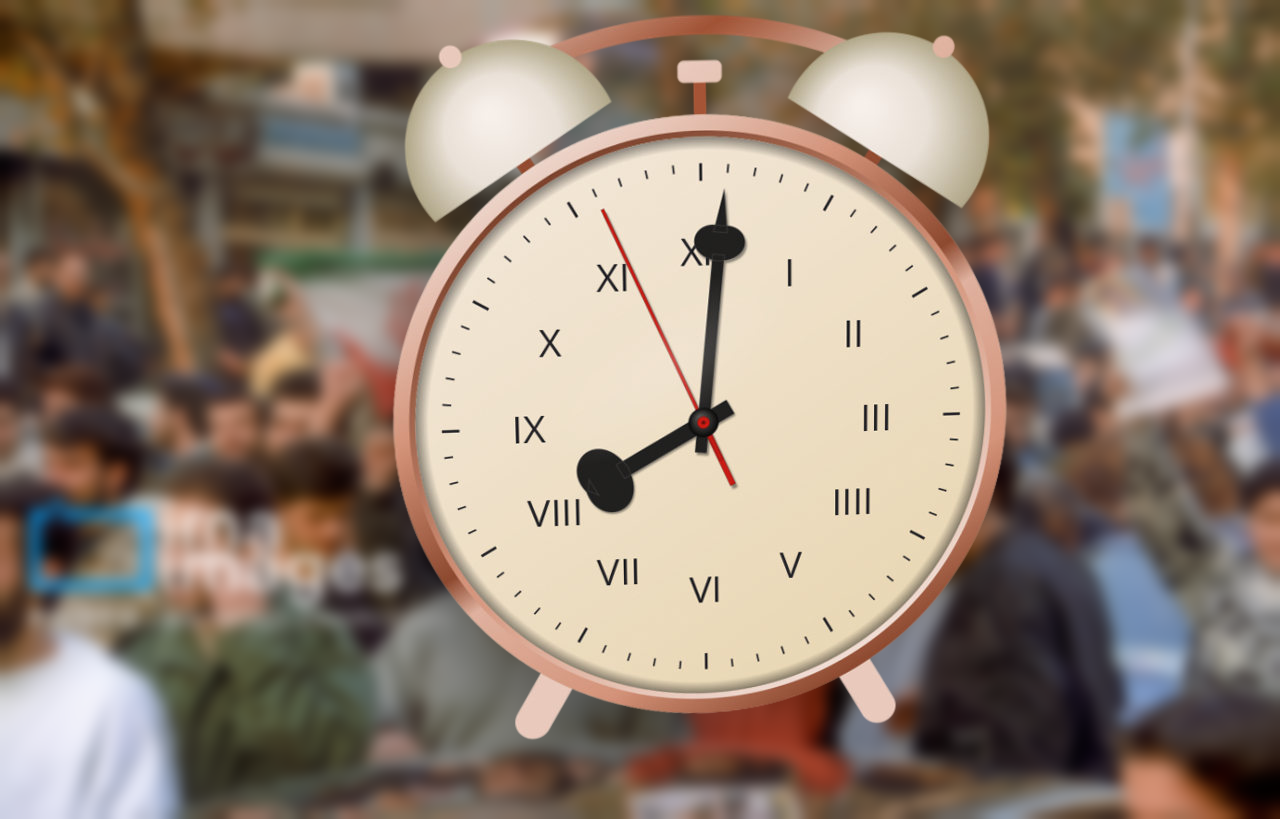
**8:00:56**
